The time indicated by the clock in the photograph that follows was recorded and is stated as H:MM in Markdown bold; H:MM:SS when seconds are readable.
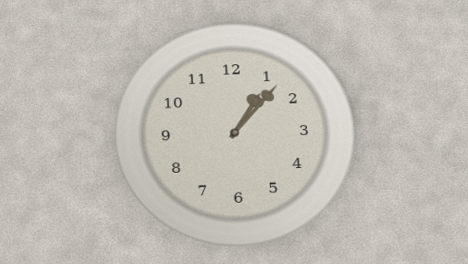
**1:07**
